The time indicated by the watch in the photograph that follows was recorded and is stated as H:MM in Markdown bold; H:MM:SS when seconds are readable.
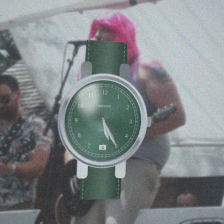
**5:25**
